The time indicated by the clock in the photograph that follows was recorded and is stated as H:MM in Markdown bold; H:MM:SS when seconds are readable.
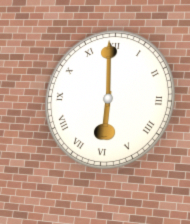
**5:59**
